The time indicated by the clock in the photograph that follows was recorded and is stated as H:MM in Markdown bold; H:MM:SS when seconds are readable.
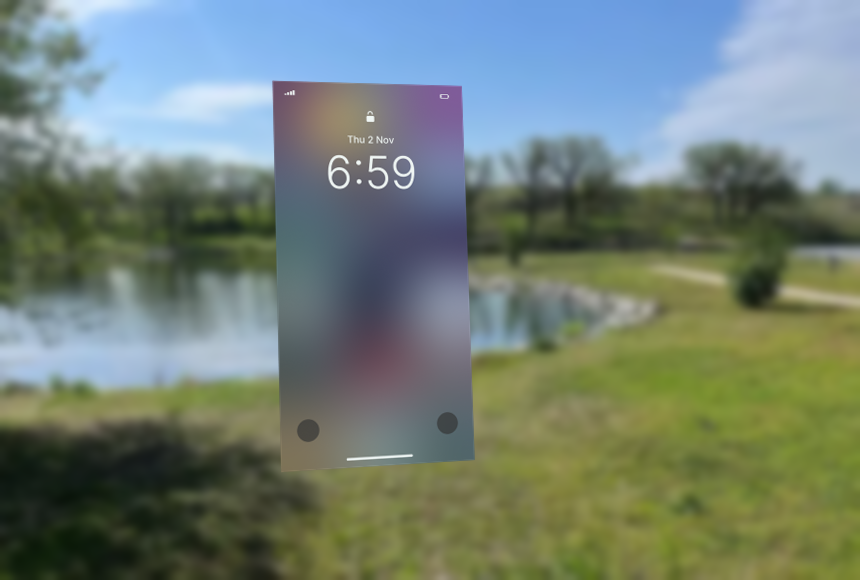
**6:59**
